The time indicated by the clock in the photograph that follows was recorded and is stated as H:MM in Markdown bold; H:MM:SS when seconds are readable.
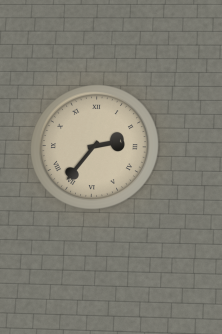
**2:36**
